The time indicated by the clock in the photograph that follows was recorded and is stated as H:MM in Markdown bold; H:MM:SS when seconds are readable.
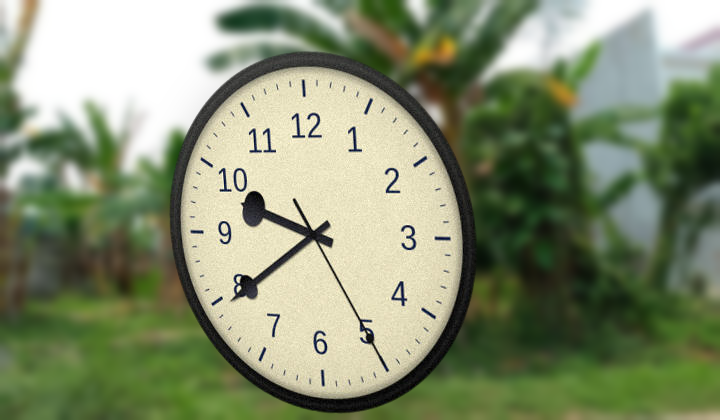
**9:39:25**
